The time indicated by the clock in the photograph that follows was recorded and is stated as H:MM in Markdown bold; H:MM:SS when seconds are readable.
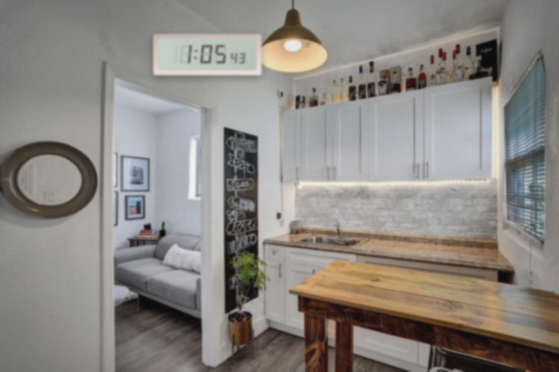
**1:05**
